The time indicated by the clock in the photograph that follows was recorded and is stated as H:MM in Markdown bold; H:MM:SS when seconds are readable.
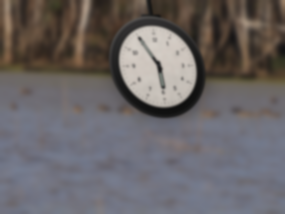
**5:55**
